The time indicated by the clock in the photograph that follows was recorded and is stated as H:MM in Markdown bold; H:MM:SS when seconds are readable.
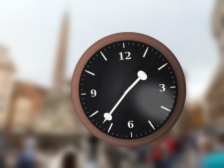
**1:37**
